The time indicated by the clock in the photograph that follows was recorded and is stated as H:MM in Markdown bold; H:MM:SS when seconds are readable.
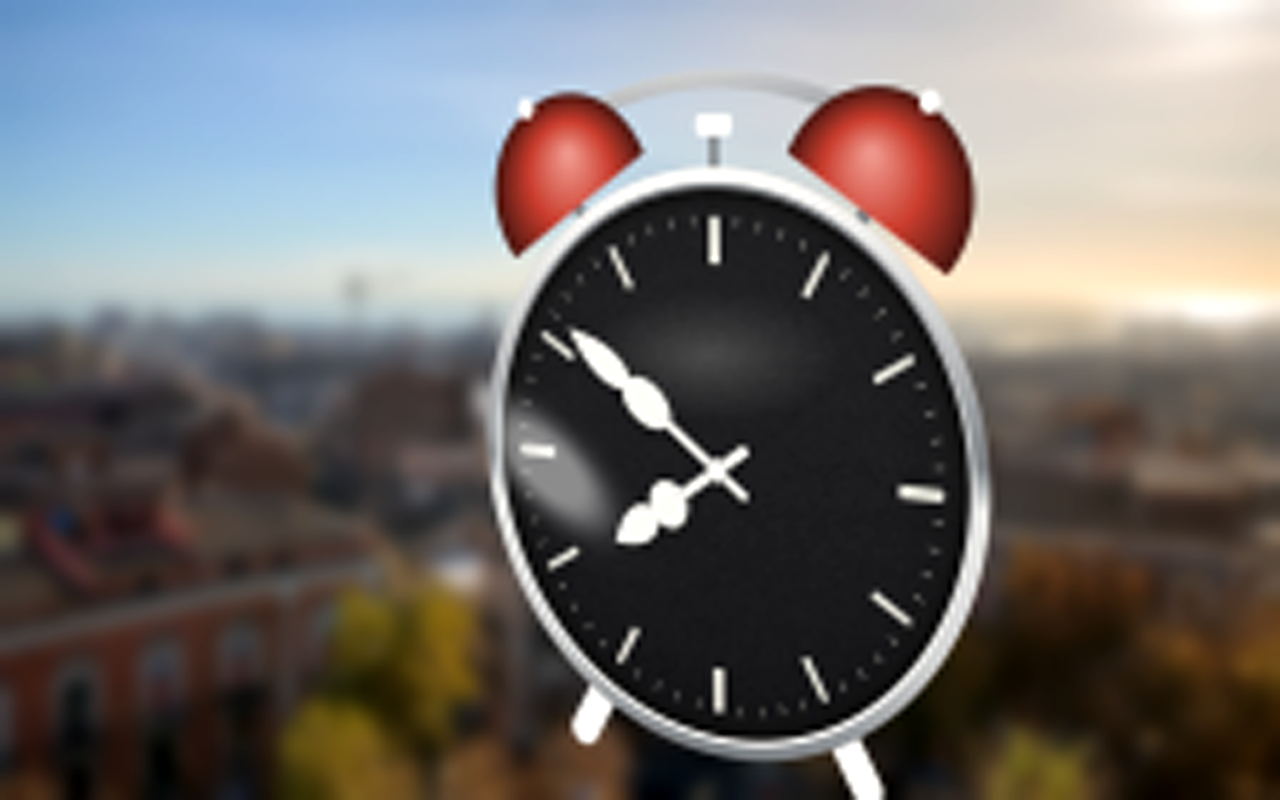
**7:51**
